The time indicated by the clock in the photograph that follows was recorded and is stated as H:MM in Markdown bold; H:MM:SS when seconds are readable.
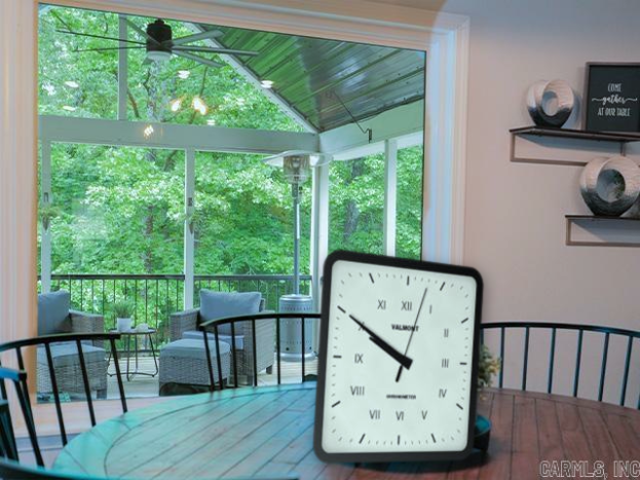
**9:50:03**
